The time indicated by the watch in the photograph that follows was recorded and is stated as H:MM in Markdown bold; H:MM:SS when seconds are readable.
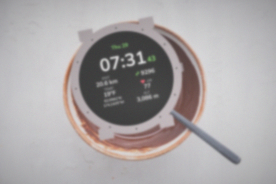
**7:31**
